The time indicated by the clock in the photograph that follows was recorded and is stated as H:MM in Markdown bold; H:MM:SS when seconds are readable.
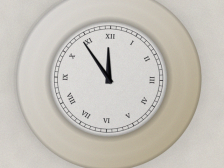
**11:54**
